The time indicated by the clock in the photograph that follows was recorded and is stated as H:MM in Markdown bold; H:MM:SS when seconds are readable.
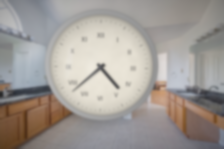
**4:38**
